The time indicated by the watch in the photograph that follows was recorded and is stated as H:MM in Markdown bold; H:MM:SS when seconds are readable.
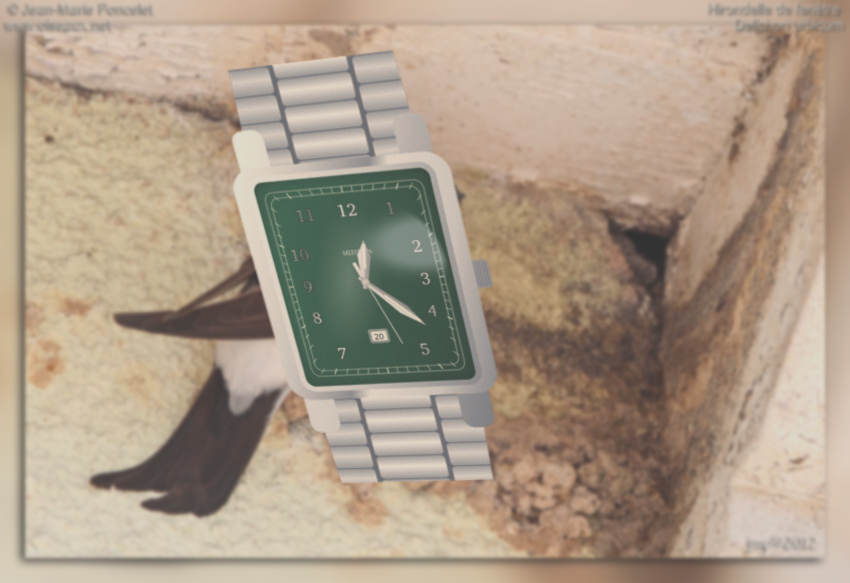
**12:22:27**
